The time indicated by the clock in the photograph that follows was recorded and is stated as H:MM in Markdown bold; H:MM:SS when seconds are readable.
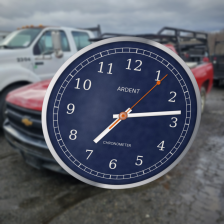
**7:13:06**
